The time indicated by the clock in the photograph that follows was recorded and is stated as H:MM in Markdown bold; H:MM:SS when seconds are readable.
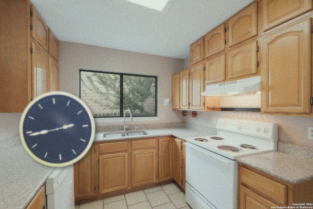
**2:44**
